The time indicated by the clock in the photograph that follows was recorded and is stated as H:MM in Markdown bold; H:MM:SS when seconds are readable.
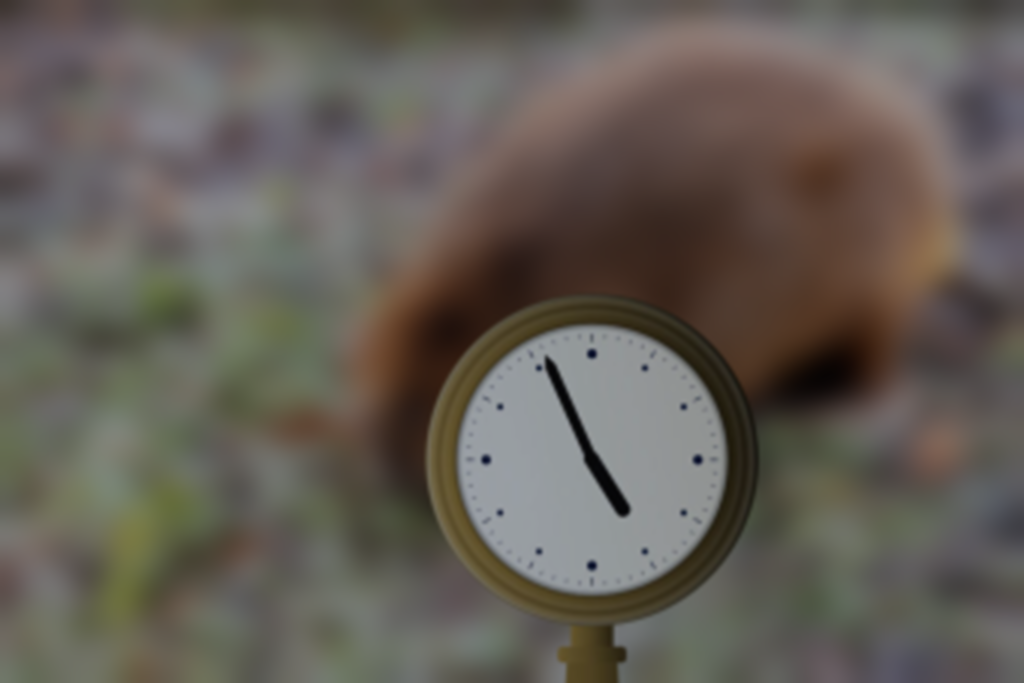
**4:56**
